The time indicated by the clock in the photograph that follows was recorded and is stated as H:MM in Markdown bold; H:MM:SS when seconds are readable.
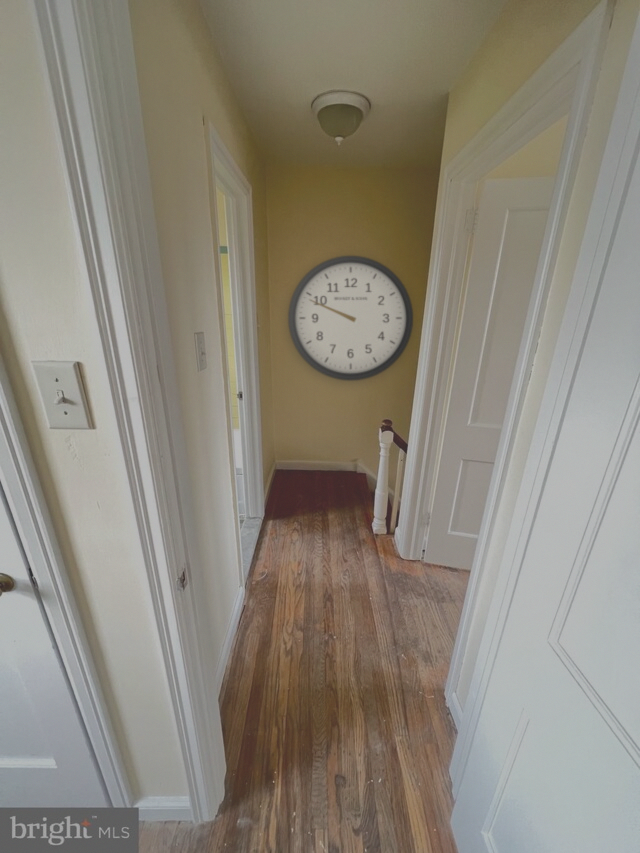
**9:49**
